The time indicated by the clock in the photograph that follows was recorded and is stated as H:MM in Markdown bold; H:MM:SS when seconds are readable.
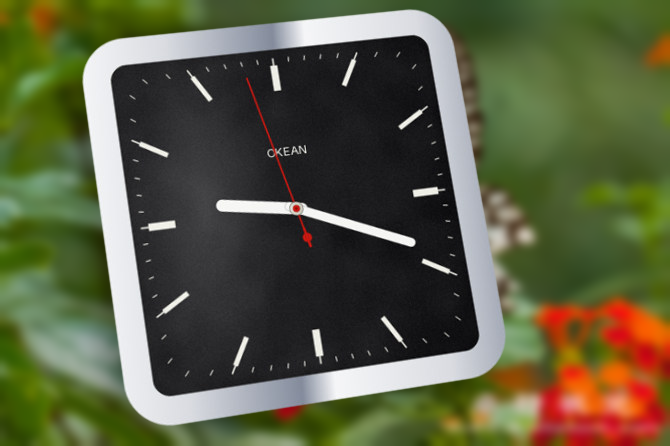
**9:18:58**
